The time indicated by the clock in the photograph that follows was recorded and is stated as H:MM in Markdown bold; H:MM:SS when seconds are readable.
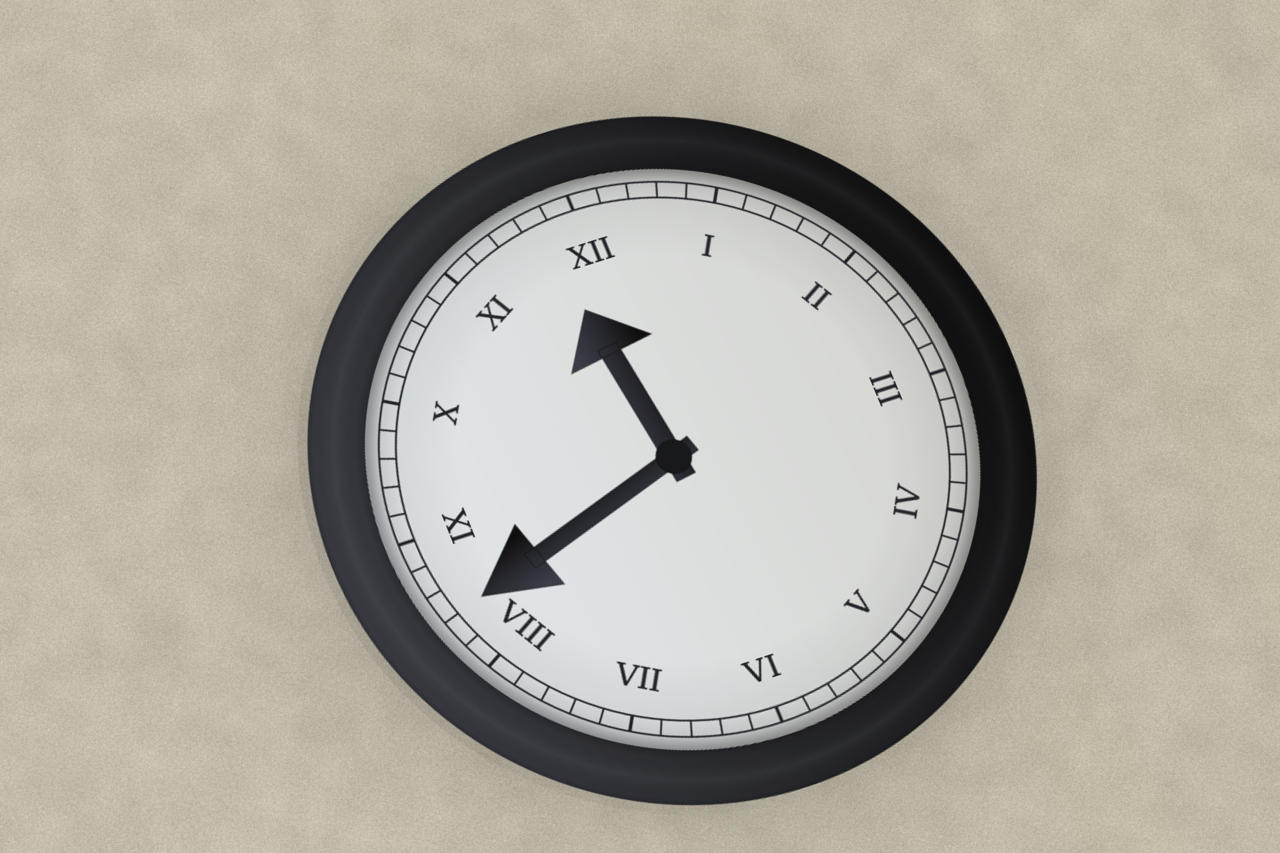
**11:42**
